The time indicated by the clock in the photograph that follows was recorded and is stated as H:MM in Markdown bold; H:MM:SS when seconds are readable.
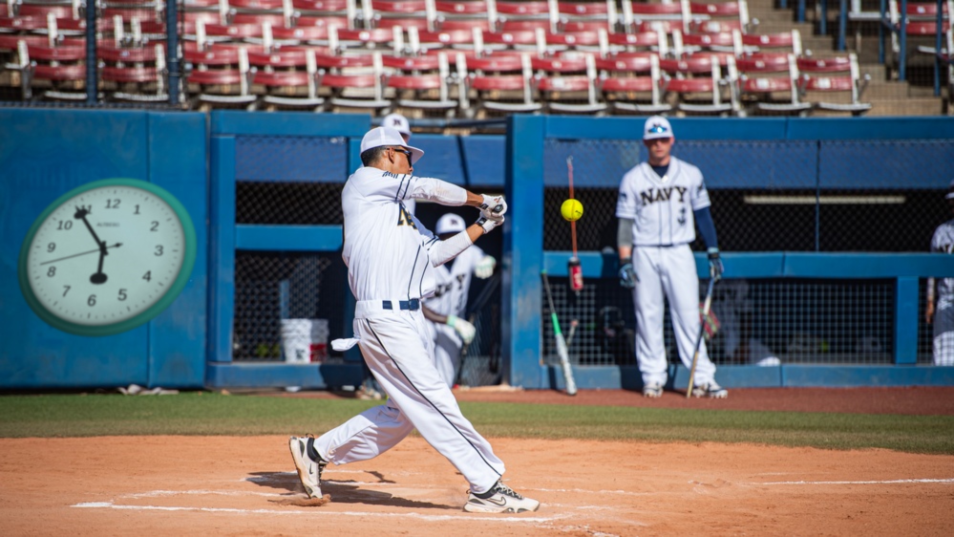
**5:53:42**
